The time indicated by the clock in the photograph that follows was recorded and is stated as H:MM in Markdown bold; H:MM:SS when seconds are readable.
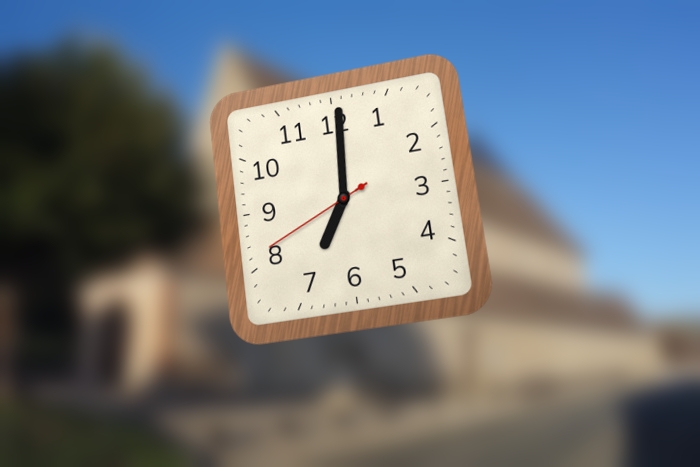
**7:00:41**
